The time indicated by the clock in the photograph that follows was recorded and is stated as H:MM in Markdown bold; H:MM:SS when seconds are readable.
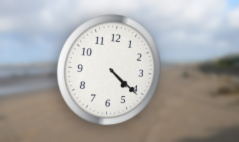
**4:21**
